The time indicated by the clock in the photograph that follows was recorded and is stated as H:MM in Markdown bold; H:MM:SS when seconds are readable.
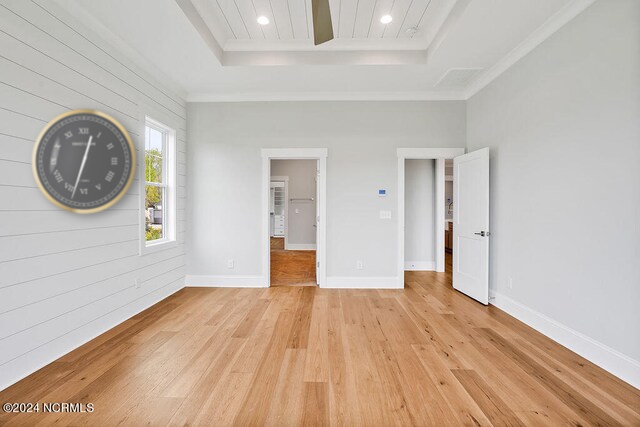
**12:33**
